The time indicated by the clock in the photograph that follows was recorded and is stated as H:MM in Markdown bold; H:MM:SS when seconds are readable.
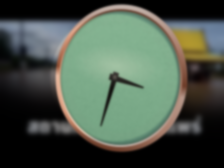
**3:33**
